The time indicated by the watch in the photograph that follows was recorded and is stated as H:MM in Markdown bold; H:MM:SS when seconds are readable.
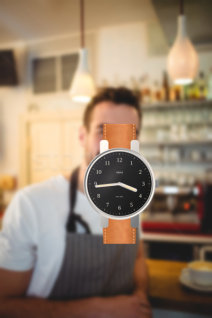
**3:44**
